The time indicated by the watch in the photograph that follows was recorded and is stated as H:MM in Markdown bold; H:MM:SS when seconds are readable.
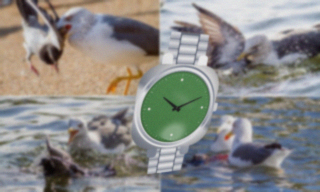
**10:11**
